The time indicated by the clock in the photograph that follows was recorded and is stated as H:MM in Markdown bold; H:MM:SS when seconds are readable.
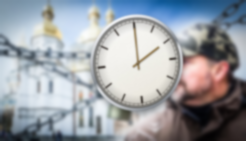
**2:00**
